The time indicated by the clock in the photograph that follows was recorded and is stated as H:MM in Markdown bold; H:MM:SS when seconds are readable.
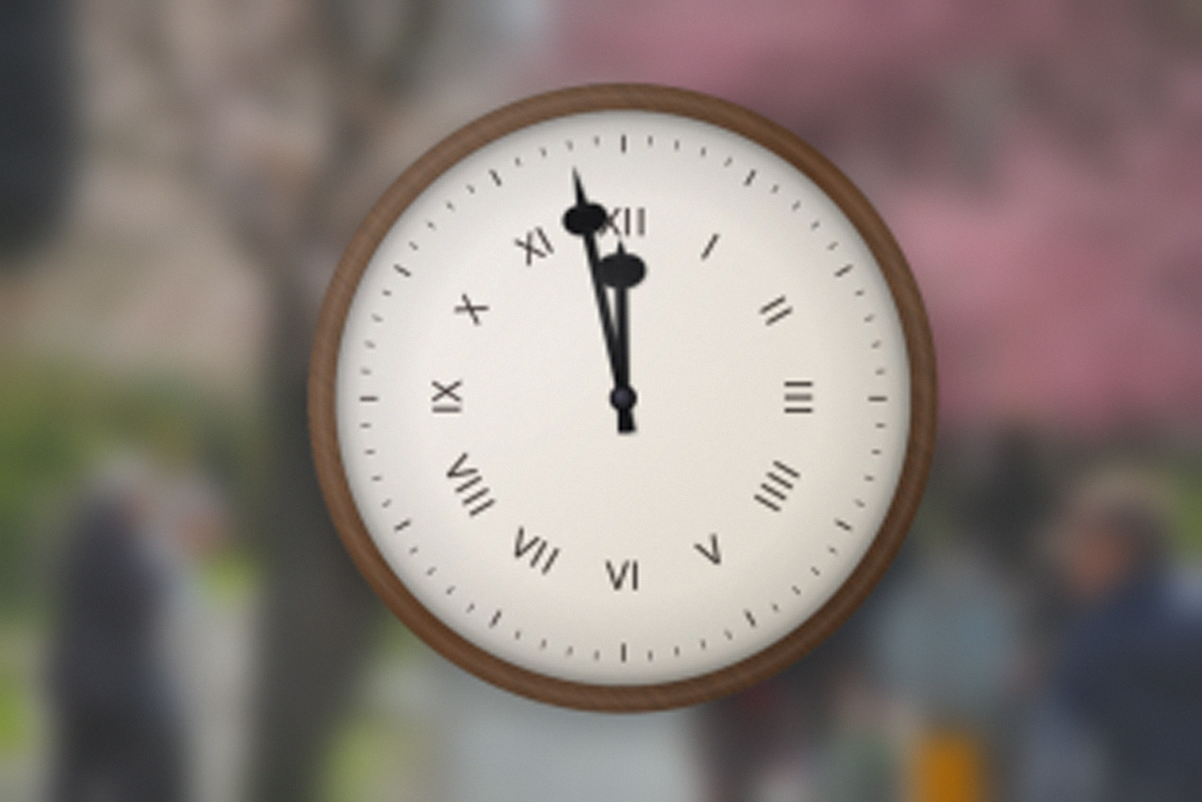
**11:58**
